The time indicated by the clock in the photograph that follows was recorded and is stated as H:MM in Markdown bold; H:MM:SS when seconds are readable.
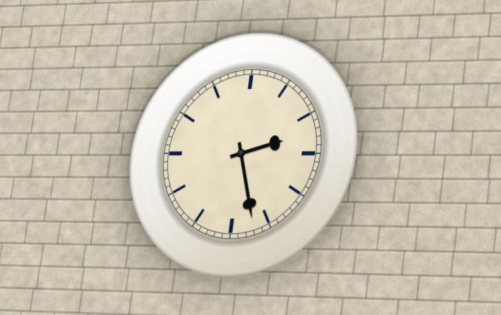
**2:27**
